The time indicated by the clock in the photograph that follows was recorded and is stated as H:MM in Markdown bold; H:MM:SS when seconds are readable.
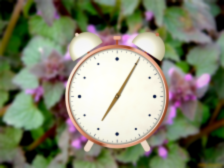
**7:05**
